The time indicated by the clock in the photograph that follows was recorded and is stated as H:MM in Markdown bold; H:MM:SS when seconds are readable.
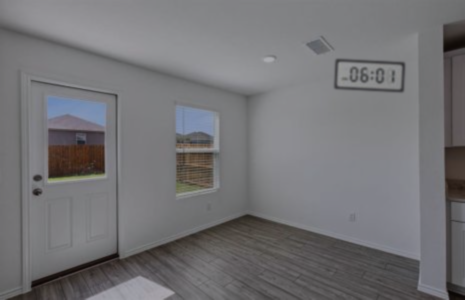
**6:01**
